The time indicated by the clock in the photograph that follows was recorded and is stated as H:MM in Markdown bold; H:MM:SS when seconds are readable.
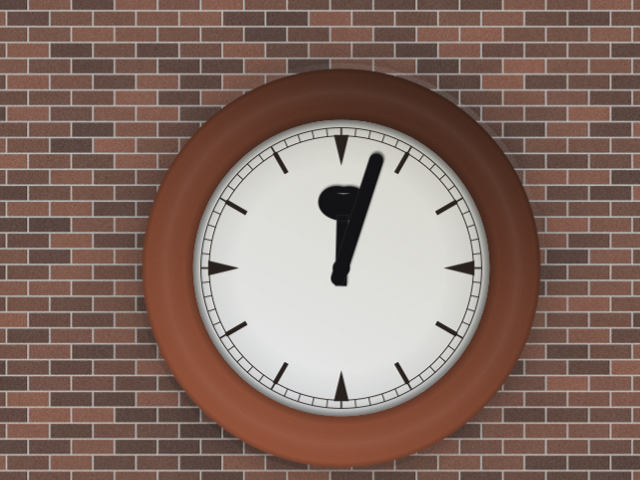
**12:03**
